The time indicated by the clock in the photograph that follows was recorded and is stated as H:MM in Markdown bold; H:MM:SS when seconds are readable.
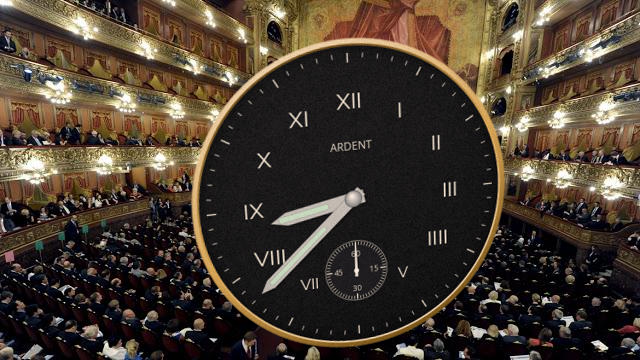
**8:38**
